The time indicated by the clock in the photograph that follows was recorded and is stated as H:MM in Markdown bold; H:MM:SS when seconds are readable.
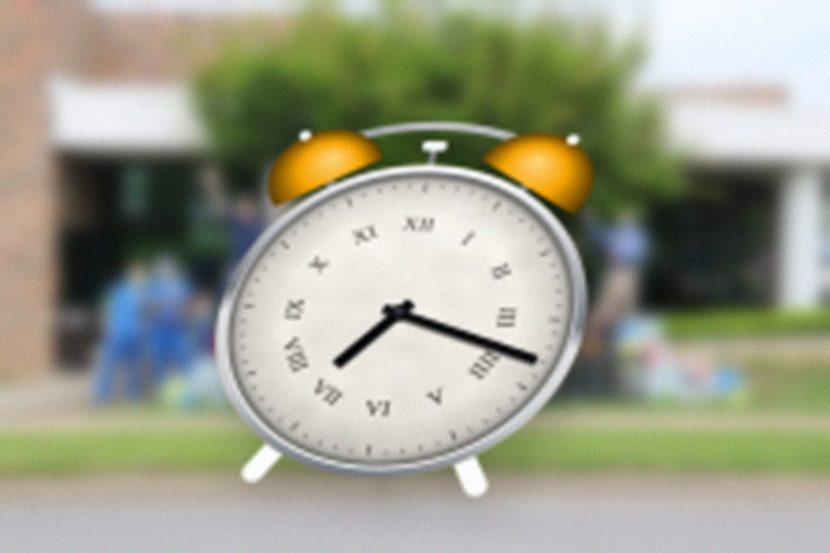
**7:18**
